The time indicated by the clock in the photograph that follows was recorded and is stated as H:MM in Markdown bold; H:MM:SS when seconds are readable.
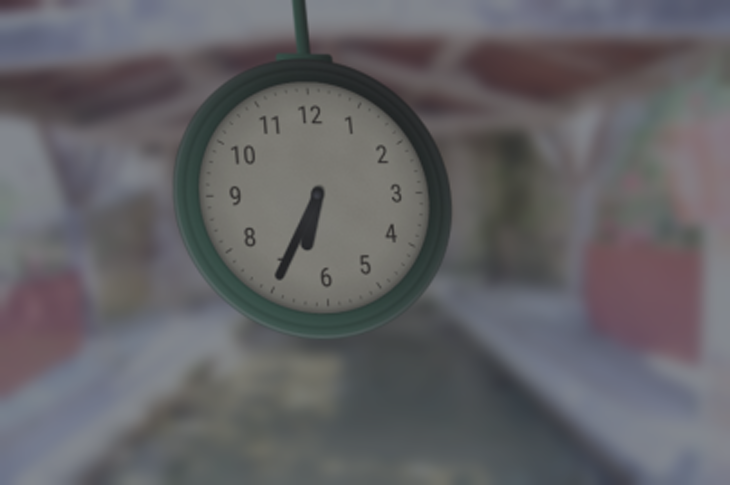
**6:35**
